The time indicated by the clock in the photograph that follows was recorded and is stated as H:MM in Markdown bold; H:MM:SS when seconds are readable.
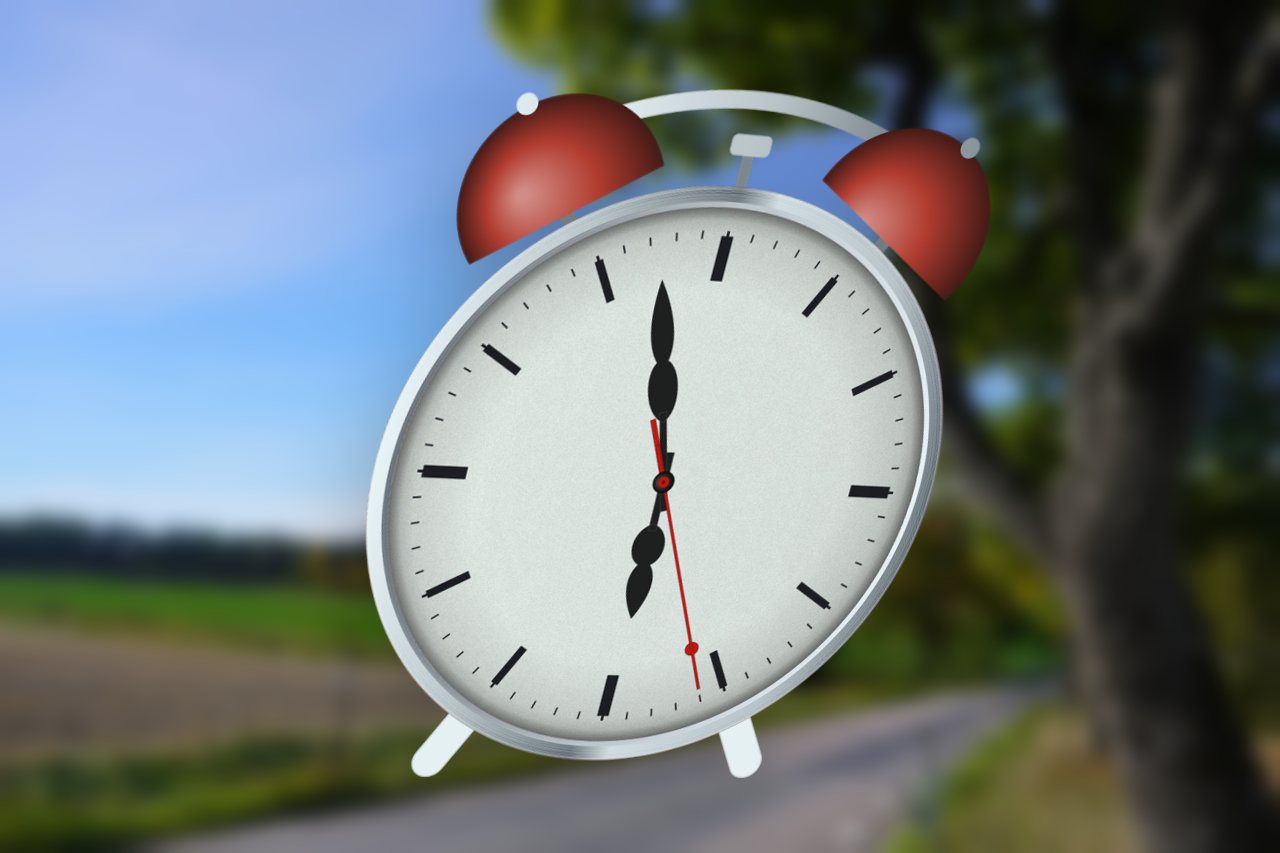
**5:57:26**
